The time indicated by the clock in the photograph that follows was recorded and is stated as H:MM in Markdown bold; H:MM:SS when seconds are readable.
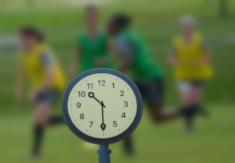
**10:30**
